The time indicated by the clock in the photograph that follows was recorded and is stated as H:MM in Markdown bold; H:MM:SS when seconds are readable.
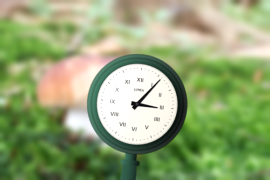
**3:06**
